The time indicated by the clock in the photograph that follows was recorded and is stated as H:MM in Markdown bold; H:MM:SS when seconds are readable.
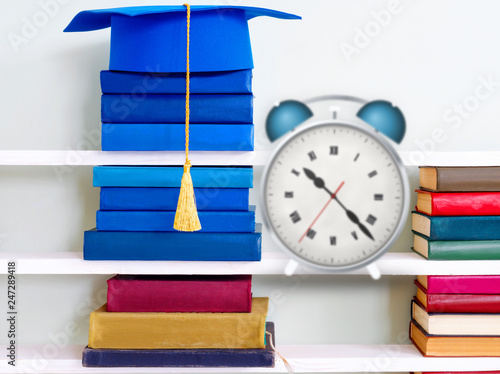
**10:22:36**
